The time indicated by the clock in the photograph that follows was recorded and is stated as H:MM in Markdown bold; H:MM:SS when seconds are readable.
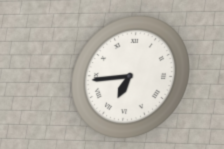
**6:44**
